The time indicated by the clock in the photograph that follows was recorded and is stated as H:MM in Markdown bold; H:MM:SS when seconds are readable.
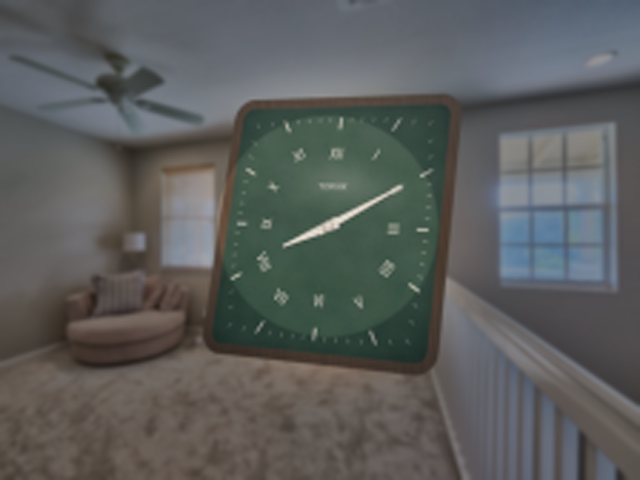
**8:10**
